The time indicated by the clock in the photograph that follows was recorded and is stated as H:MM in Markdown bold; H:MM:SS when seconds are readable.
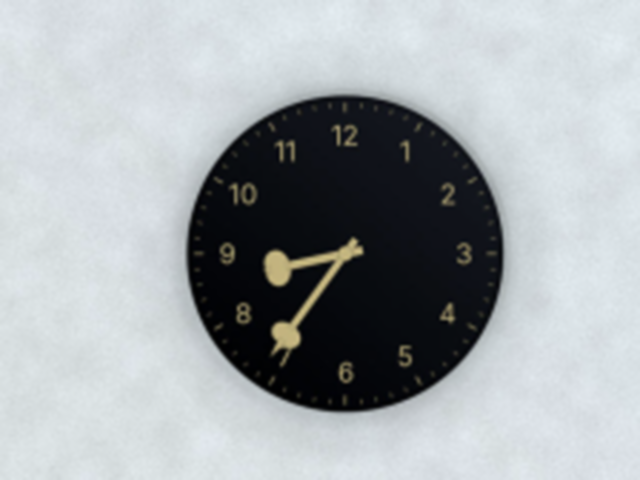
**8:36**
